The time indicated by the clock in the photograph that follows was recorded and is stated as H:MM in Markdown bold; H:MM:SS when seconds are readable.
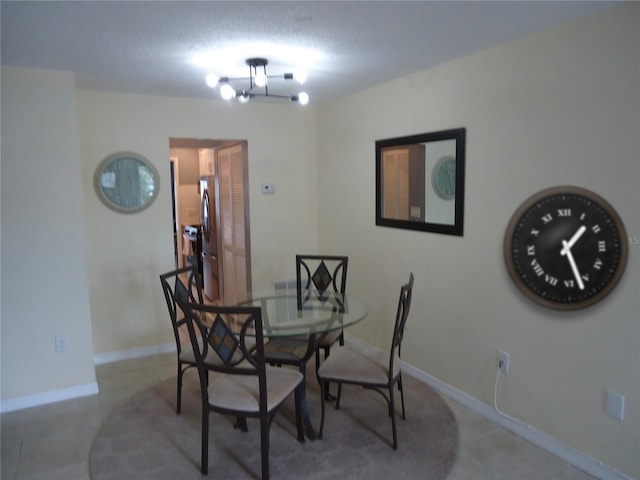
**1:27**
